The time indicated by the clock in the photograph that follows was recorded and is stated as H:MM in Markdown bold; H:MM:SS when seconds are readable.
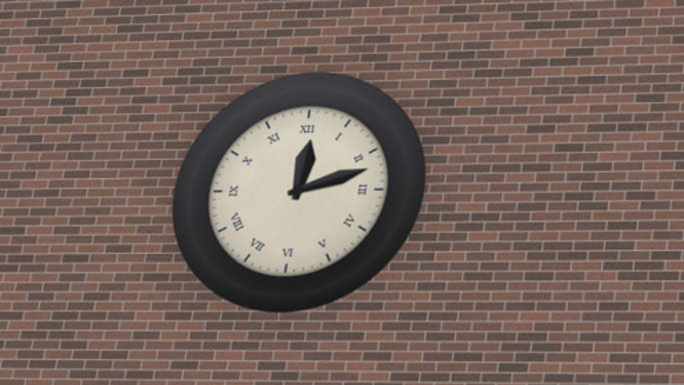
**12:12**
